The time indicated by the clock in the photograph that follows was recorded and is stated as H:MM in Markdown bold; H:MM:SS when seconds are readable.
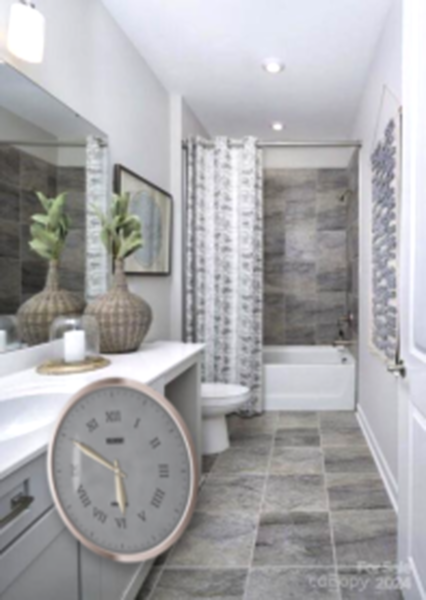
**5:50**
